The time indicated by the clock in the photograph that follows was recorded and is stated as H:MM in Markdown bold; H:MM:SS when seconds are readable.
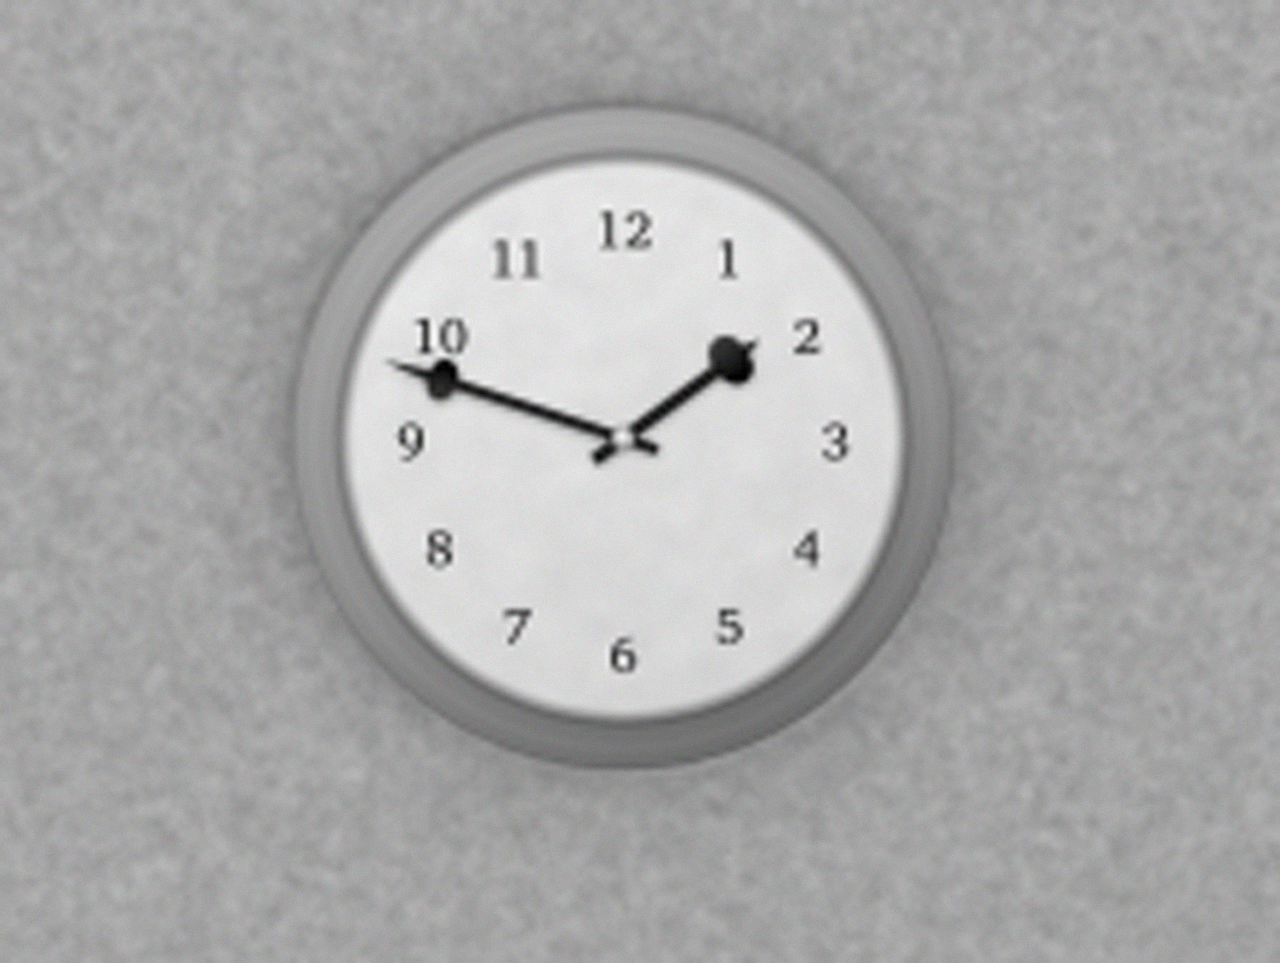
**1:48**
